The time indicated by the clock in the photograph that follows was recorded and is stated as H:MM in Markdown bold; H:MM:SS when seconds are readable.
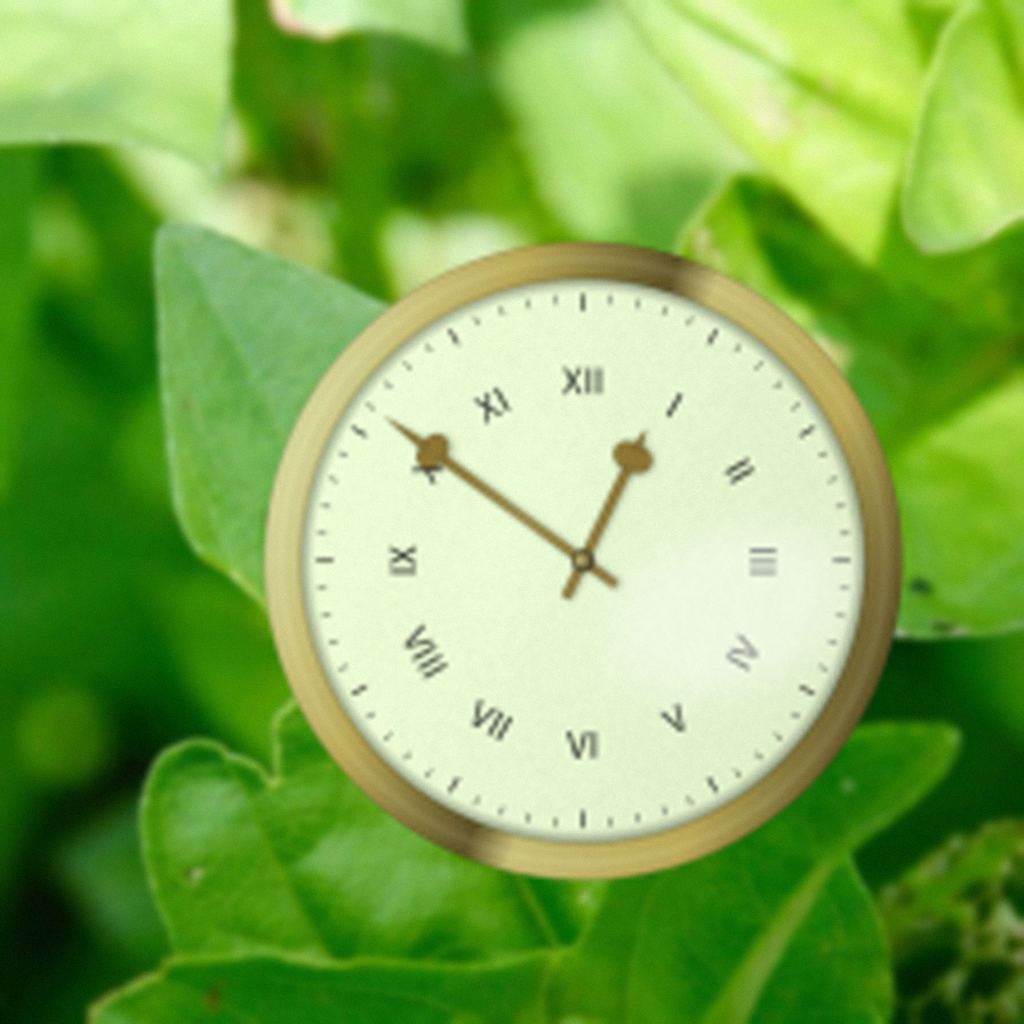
**12:51**
